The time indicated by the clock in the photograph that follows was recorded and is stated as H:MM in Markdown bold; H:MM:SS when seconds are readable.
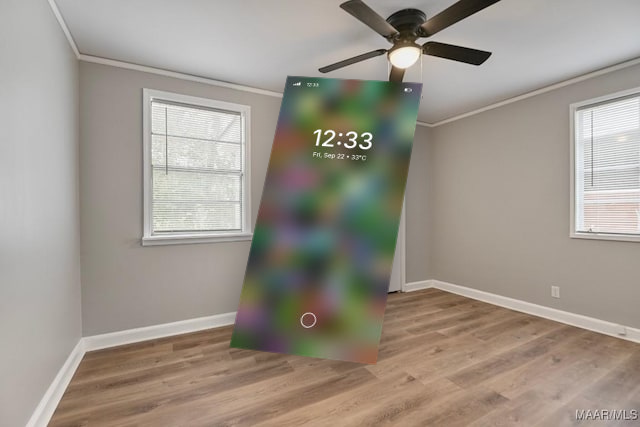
**12:33**
